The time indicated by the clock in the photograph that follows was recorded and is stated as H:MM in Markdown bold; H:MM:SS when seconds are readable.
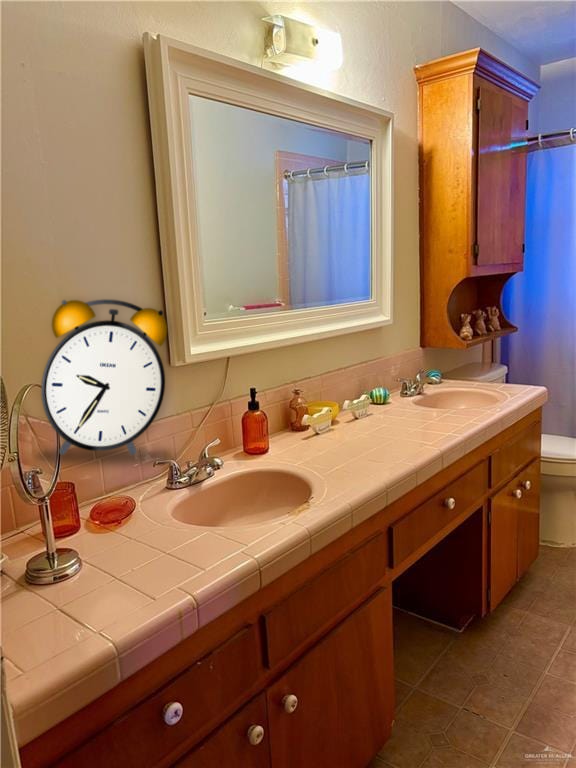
**9:35**
